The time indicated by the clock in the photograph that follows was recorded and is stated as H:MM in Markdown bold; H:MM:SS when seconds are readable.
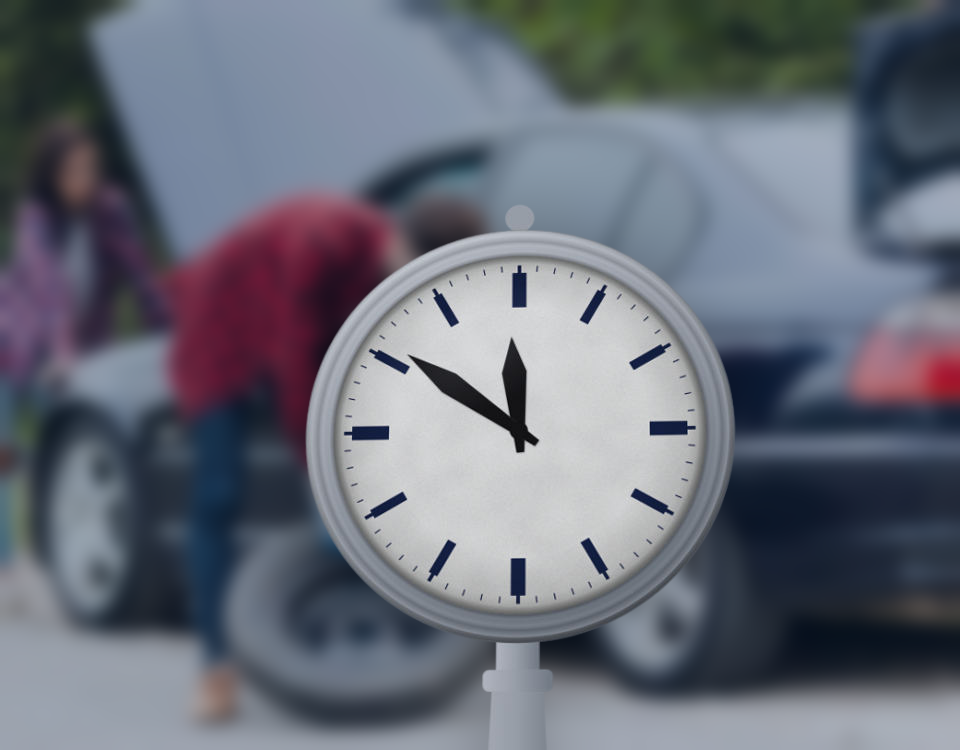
**11:51**
